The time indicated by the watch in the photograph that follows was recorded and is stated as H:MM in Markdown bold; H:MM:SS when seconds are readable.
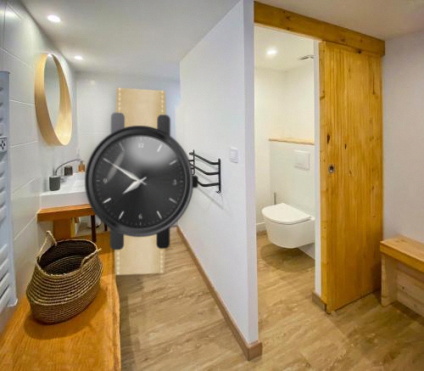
**7:50**
